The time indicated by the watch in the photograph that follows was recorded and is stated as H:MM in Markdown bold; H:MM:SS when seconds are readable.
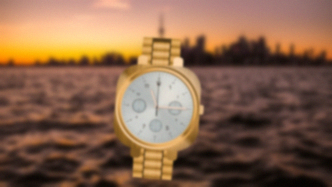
**11:15**
